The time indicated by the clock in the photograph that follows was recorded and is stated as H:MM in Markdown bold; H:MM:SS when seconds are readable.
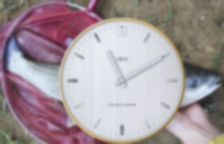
**11:10**
